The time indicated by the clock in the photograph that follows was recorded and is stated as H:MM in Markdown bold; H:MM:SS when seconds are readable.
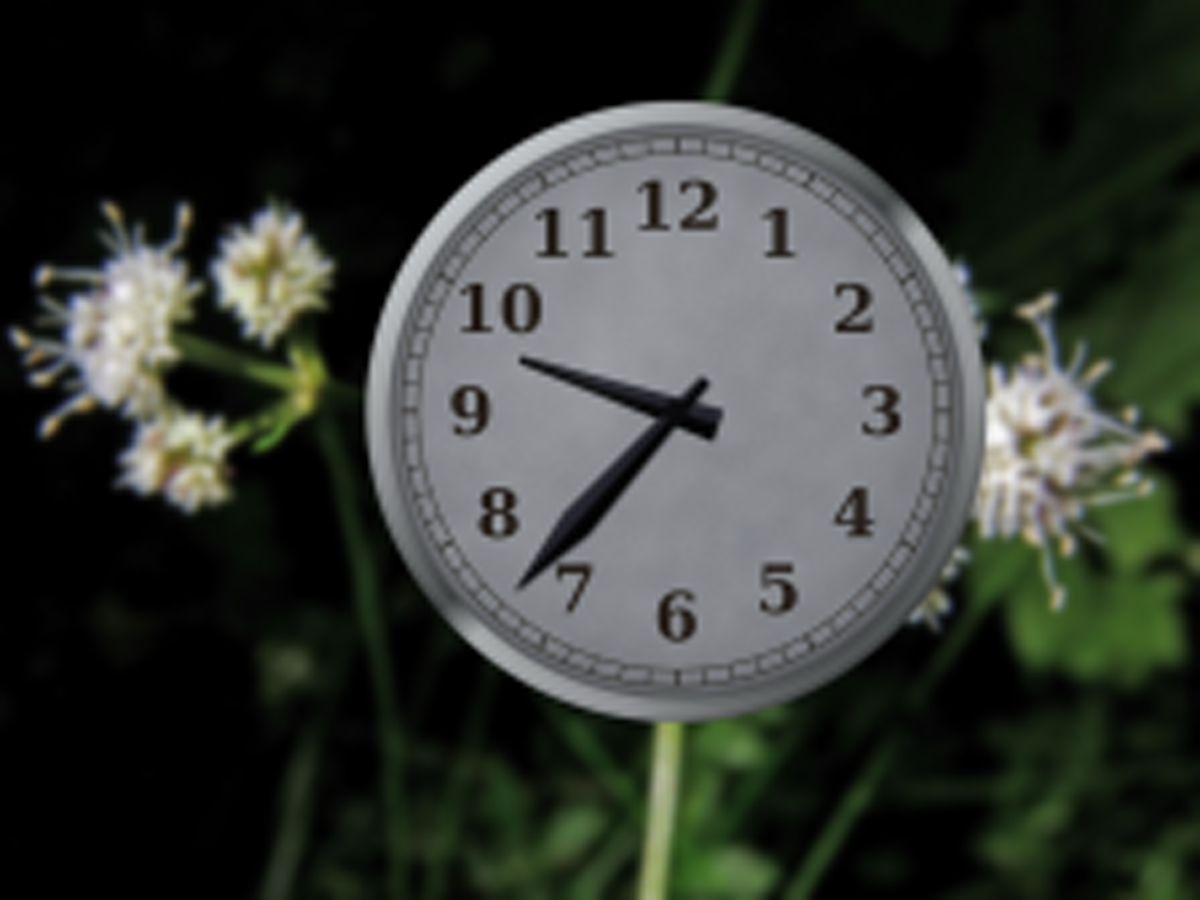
**9:37**
